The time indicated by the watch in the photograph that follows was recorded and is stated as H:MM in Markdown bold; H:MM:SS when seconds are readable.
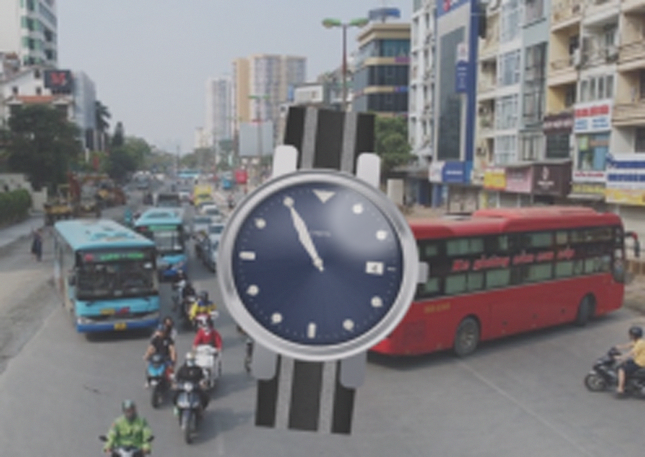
**10:55**
